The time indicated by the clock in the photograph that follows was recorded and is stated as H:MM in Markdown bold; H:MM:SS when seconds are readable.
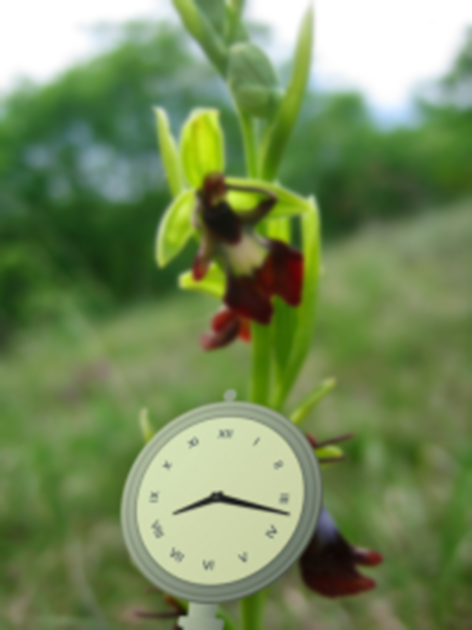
**8:17**
